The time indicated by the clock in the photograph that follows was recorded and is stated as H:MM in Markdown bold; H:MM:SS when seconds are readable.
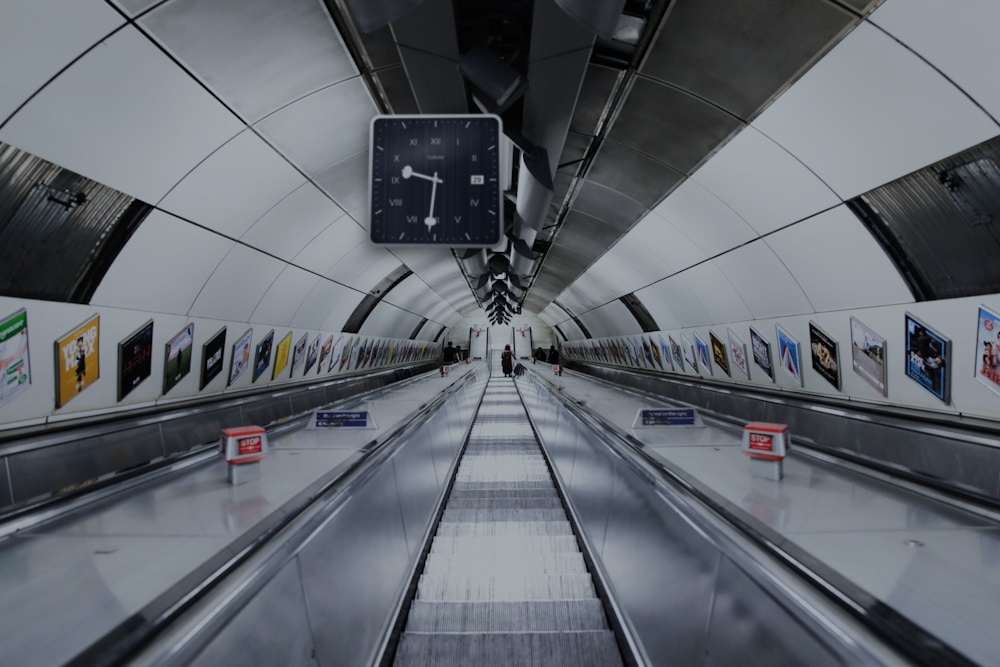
**9:31**
